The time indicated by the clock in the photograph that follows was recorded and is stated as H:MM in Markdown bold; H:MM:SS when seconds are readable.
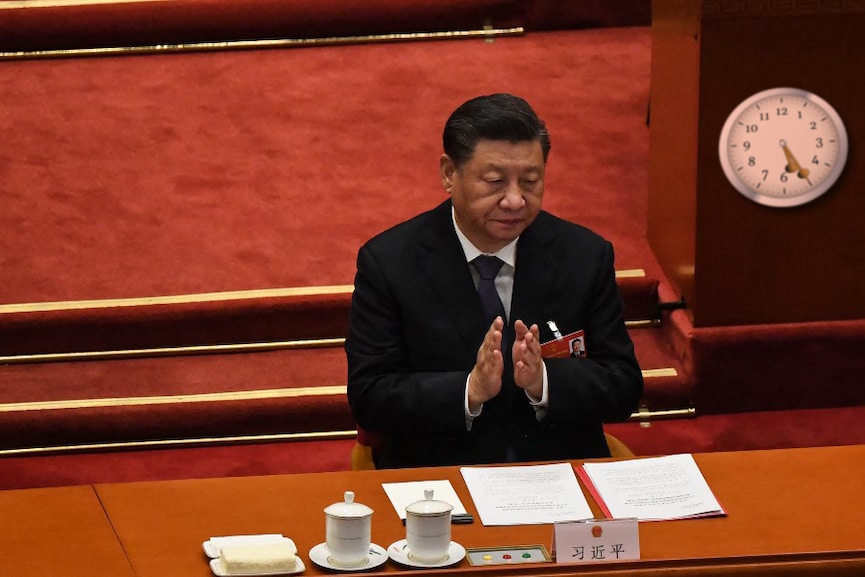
**5:25**
